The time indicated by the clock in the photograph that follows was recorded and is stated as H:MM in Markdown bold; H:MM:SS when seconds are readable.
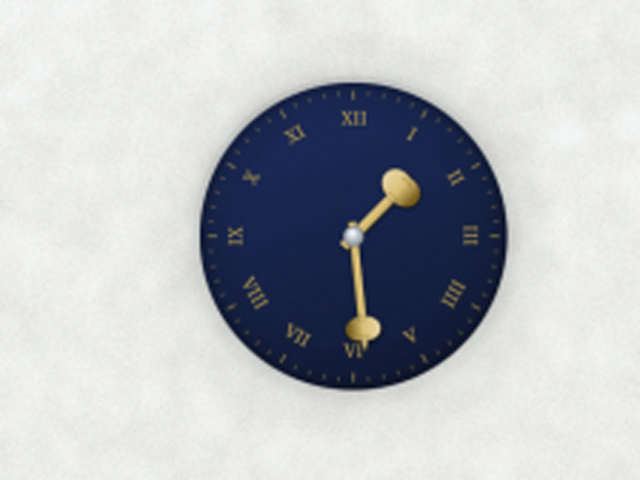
**1:29**
